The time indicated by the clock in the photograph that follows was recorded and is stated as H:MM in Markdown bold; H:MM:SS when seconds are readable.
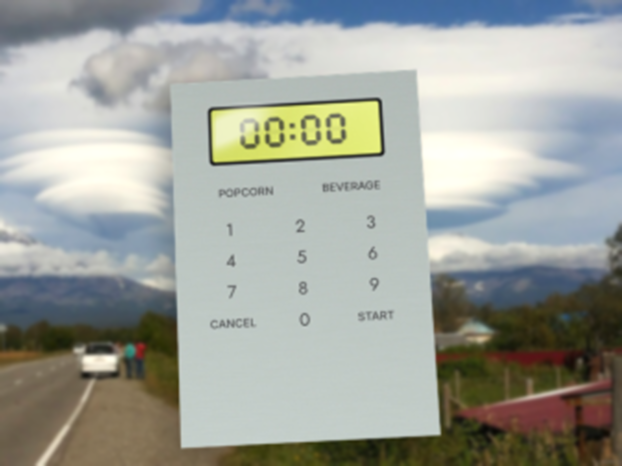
**0:00**
